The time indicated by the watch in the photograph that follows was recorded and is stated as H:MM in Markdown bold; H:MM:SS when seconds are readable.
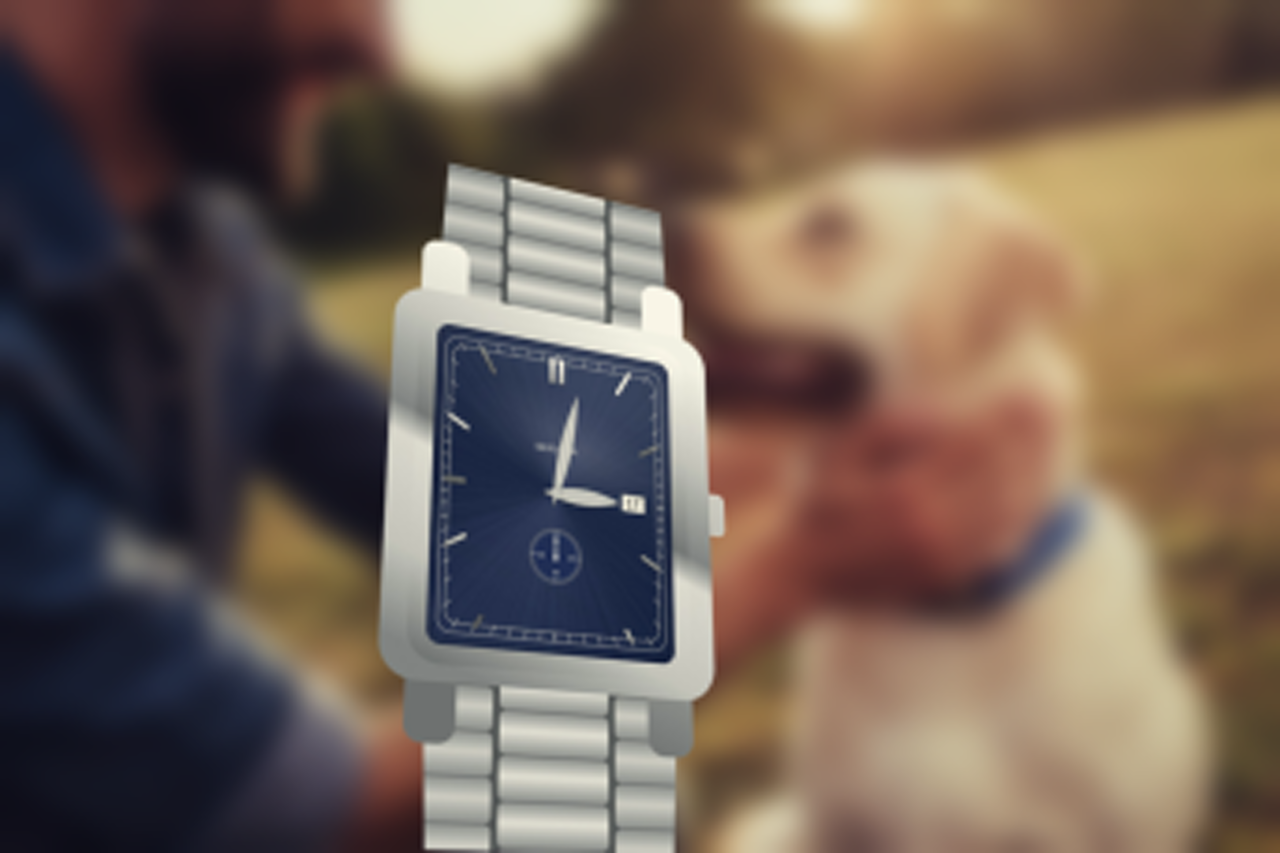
**3:02**
